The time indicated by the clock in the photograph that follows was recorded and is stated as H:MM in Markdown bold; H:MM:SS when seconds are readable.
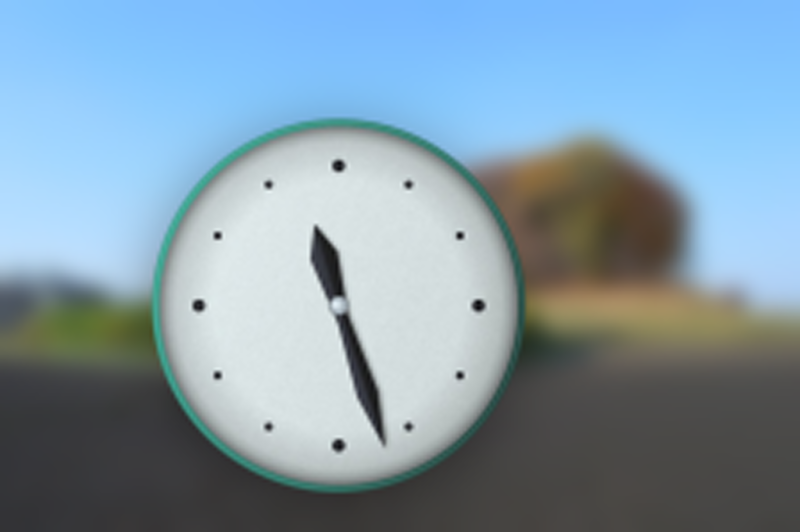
**11:27**
